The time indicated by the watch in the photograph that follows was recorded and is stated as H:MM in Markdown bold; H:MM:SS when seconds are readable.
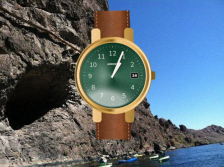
**1:04**
